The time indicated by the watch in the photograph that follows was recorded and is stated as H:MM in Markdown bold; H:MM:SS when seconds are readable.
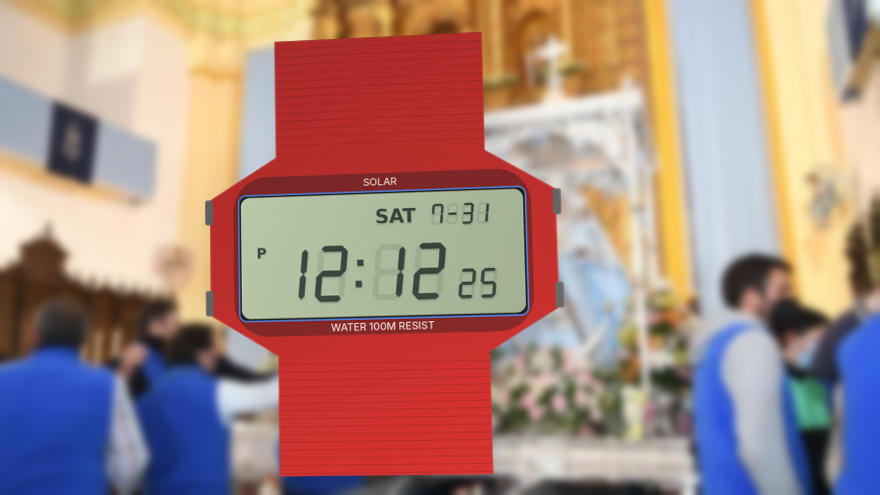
**12:12:25**
